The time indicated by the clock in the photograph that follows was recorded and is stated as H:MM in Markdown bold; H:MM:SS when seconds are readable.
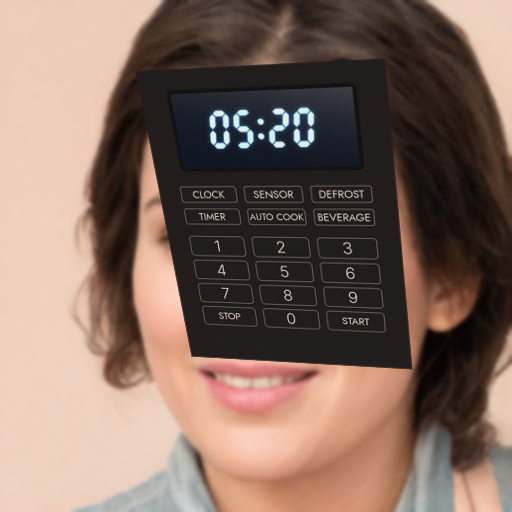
**5:20**
